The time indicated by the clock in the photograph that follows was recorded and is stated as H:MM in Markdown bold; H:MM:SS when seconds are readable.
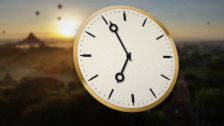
**6:56**
